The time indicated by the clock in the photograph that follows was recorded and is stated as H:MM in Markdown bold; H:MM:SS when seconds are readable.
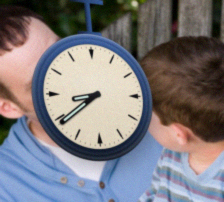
**8:39**
